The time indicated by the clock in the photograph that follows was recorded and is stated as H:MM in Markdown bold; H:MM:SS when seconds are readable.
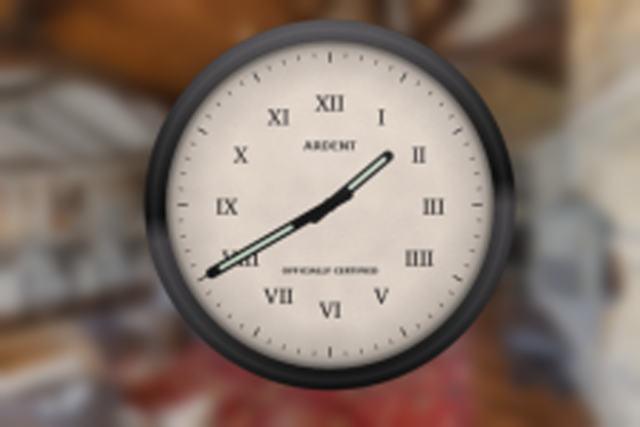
**1:40**
